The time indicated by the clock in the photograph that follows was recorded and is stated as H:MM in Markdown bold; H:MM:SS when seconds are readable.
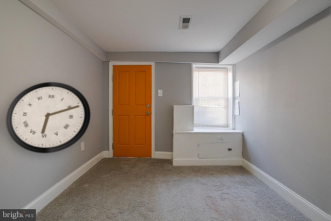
**6:11**
